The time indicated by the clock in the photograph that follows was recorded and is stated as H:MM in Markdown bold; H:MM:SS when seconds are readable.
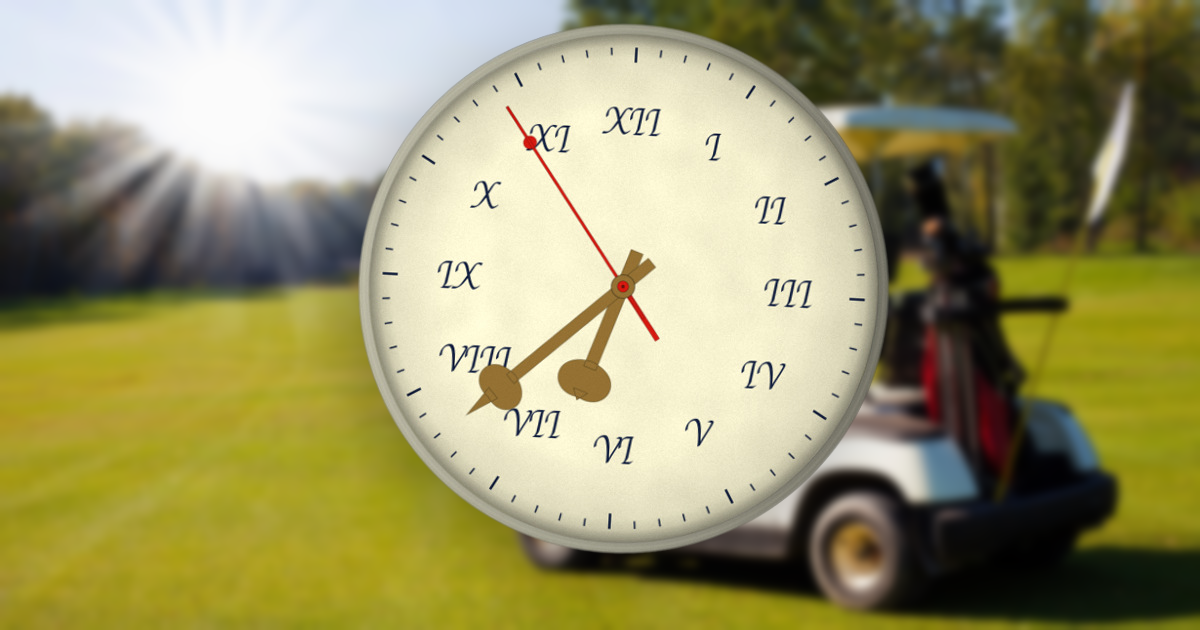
**6:37:54**
